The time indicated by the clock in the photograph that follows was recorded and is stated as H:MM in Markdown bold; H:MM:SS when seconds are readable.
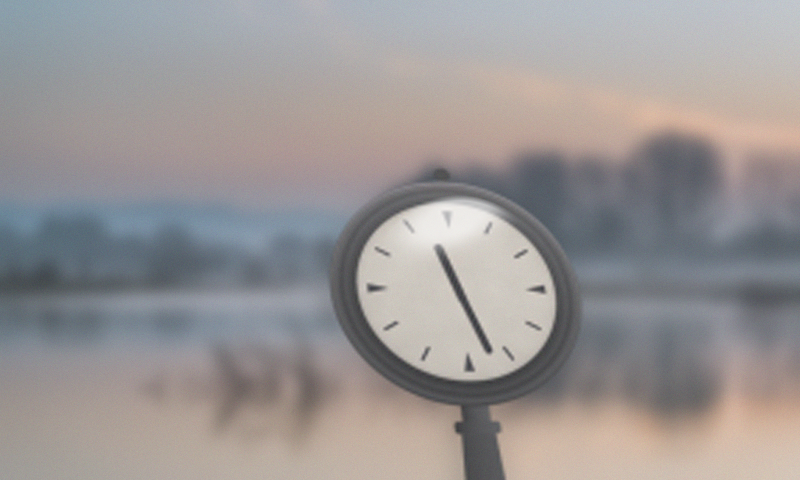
**11:27**
